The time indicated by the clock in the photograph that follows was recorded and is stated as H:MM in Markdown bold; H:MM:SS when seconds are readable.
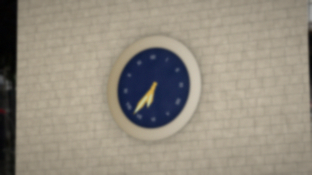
**6:37**
